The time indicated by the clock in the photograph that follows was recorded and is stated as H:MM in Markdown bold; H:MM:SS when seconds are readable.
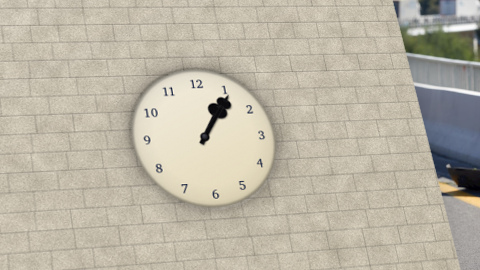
**1:06**
